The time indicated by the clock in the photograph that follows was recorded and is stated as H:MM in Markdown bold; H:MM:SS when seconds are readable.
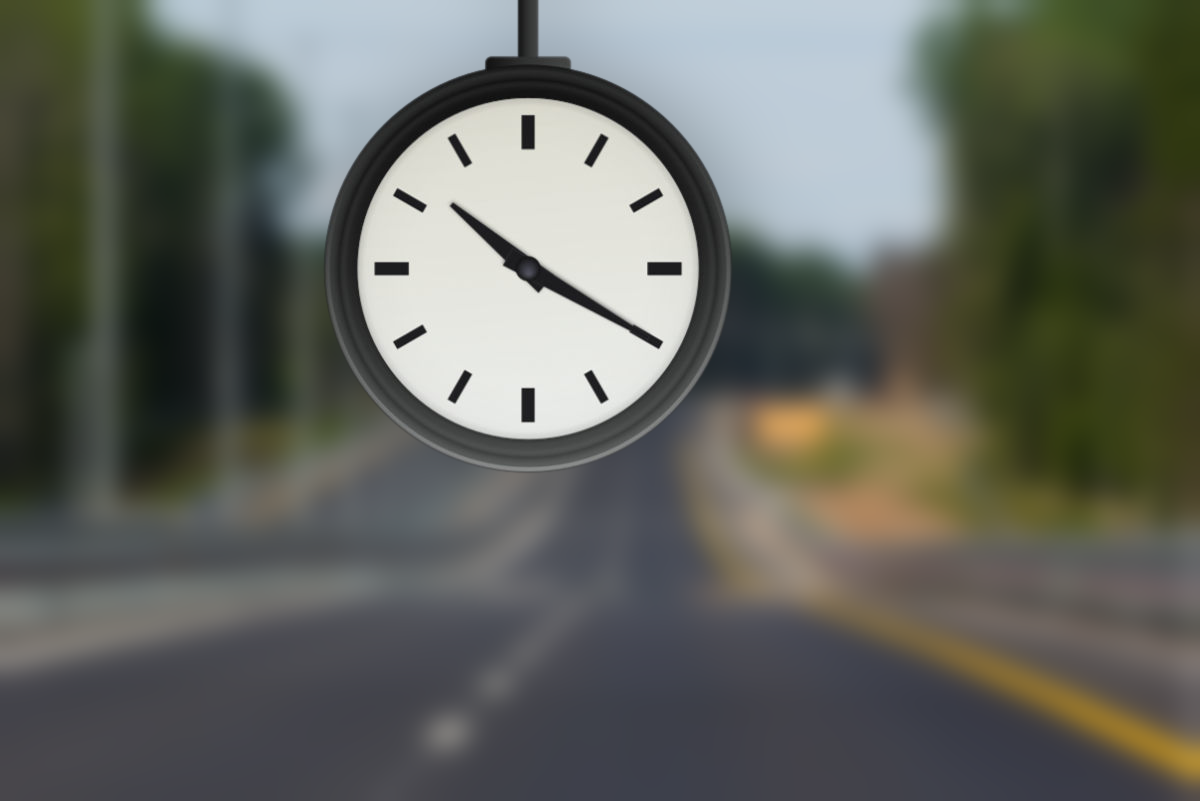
**10:20**
